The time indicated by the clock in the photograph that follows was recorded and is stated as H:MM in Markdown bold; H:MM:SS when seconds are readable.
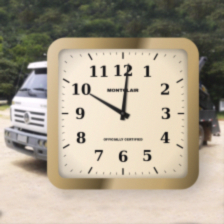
**10:01**
